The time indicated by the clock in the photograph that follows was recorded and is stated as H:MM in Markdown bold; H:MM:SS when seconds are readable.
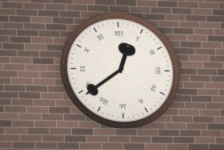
**12:39**
